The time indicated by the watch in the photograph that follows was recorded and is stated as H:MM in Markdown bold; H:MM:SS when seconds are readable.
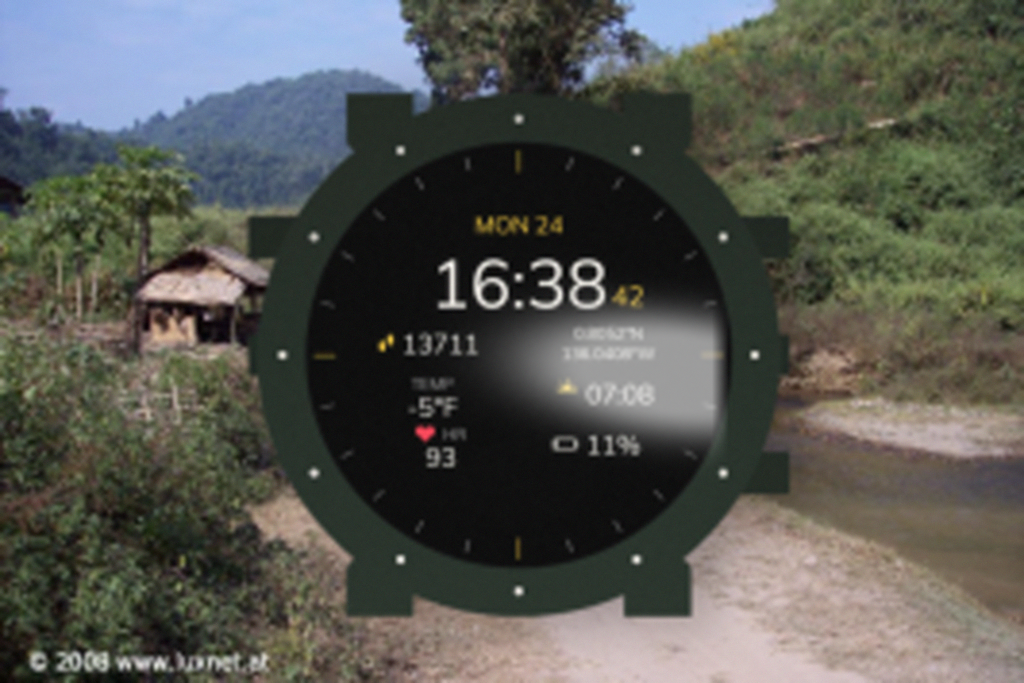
**16:38**
